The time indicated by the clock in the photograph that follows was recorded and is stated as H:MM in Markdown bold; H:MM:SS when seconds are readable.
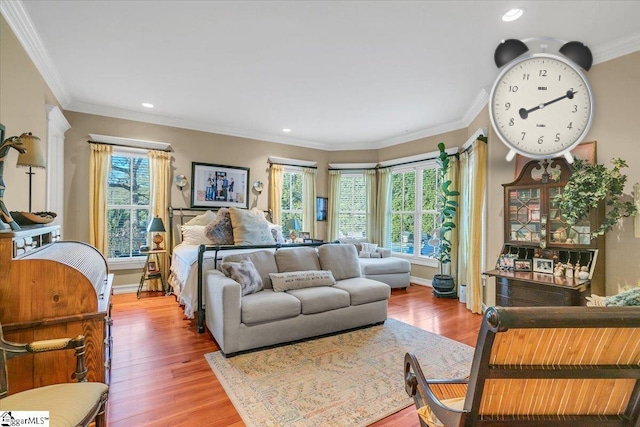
**8:11**
